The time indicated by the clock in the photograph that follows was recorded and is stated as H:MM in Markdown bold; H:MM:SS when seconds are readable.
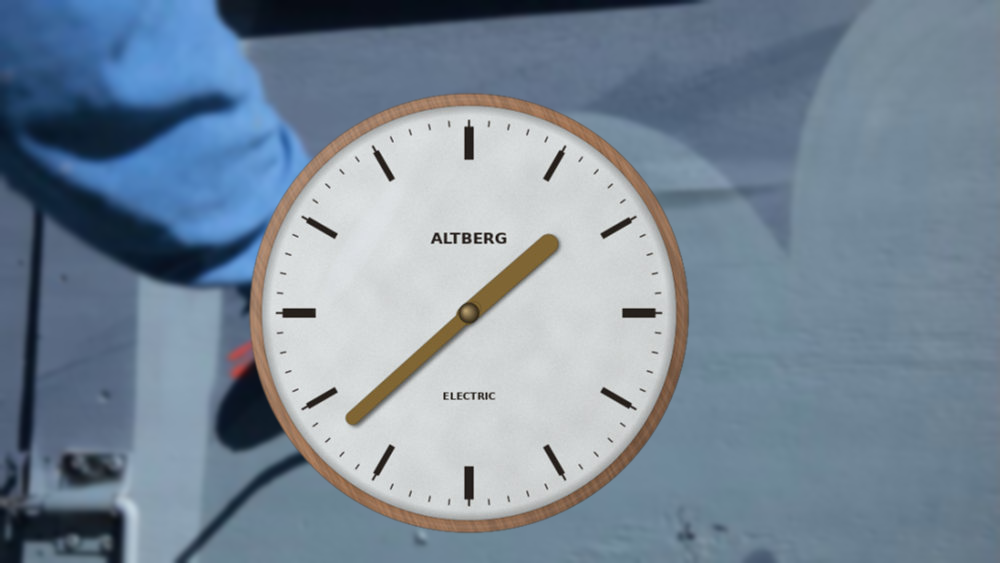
**1:38**
